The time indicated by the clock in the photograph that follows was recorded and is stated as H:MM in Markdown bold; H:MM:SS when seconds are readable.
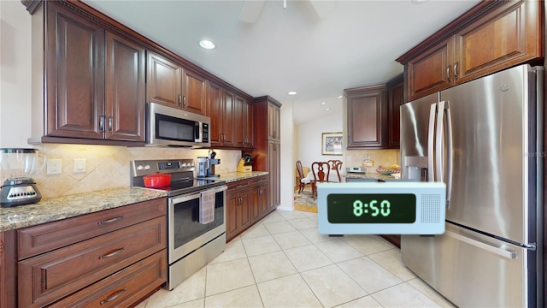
**8:50**
